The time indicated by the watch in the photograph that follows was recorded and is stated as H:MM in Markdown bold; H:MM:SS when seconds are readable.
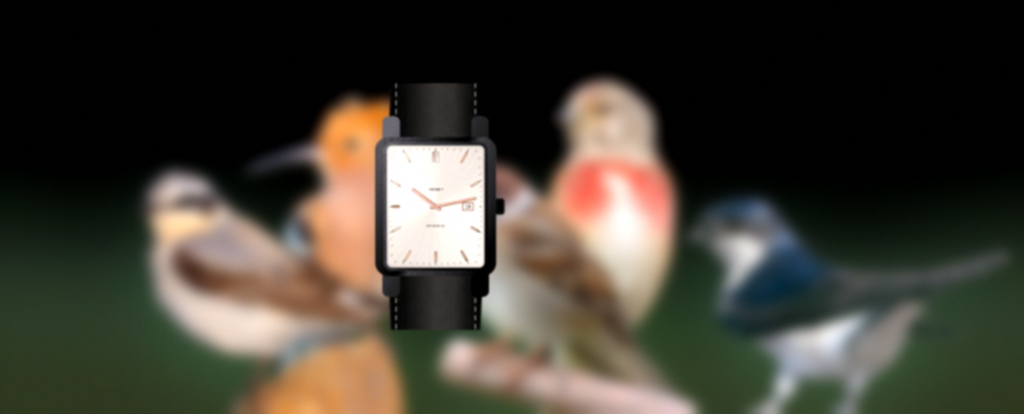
**10:13**
